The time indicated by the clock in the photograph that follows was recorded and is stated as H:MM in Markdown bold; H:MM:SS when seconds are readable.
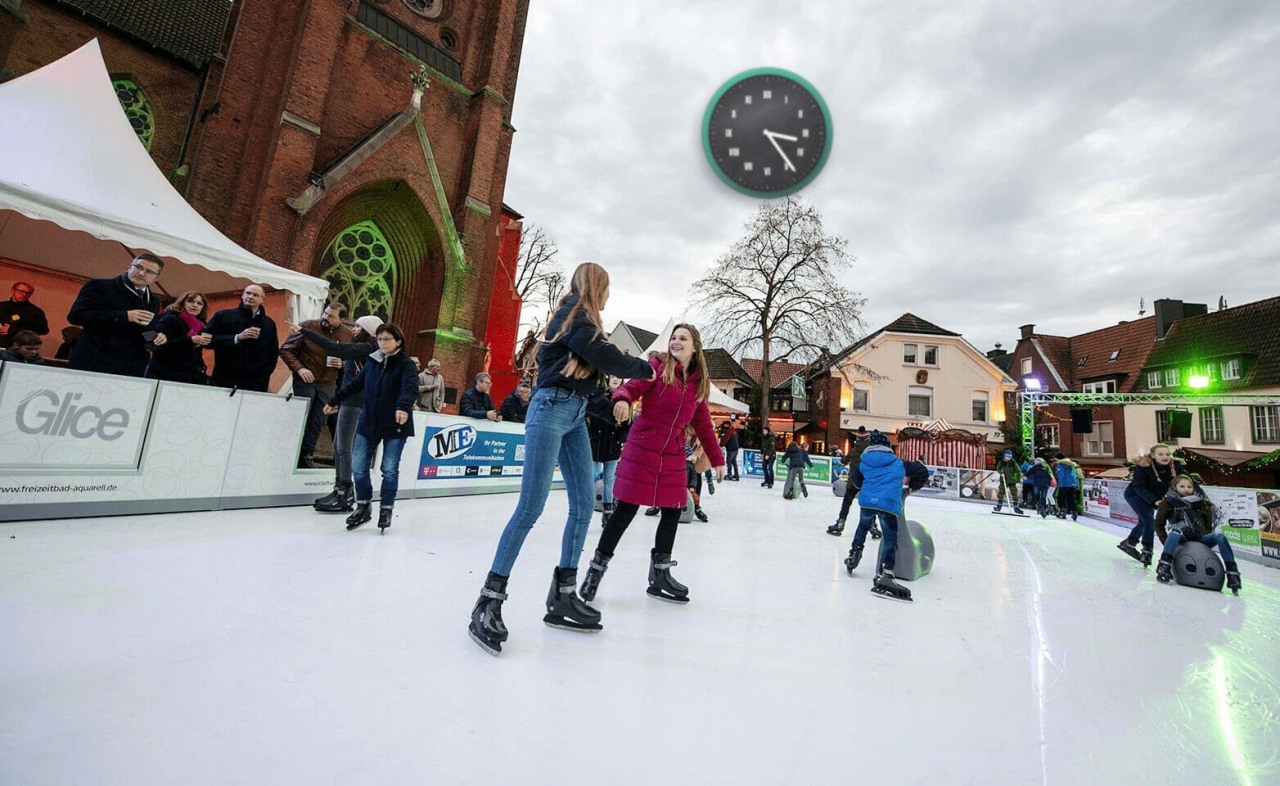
**3:24**
